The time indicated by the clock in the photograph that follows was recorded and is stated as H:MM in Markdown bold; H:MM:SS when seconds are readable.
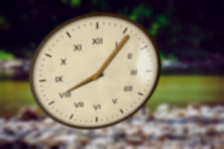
**8:06**
